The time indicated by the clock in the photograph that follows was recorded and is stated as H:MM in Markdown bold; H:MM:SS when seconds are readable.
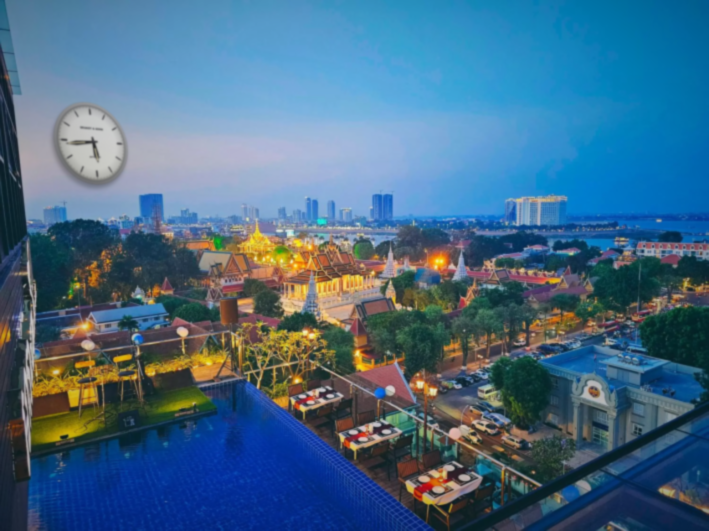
**5:44**
